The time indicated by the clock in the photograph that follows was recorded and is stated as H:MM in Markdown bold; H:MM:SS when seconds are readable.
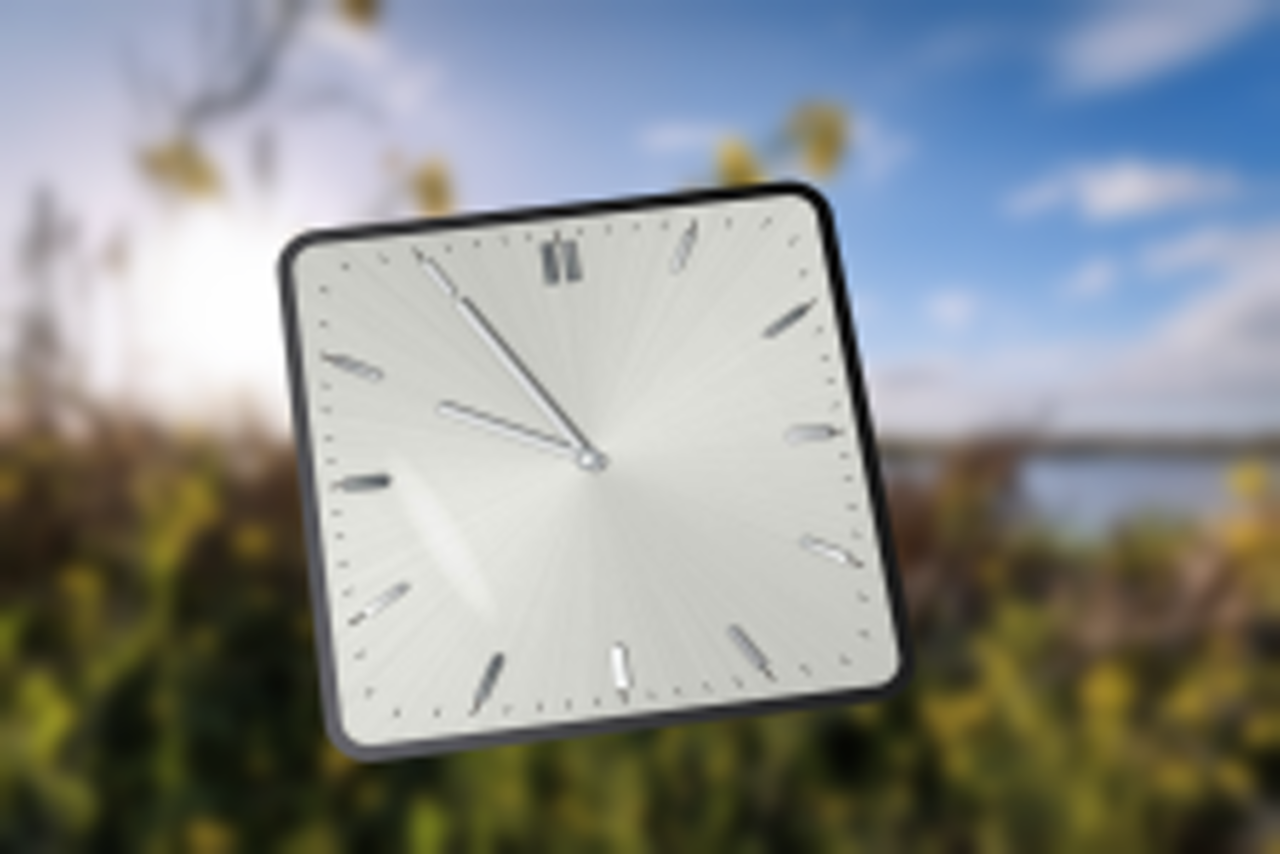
**9:55**
